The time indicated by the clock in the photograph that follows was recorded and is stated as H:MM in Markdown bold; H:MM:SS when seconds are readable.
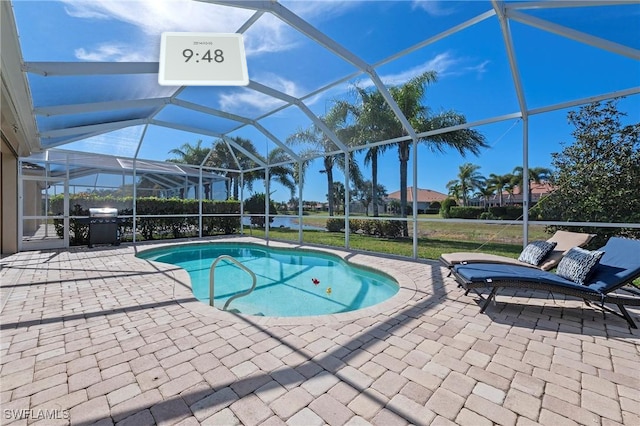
**9:48**
